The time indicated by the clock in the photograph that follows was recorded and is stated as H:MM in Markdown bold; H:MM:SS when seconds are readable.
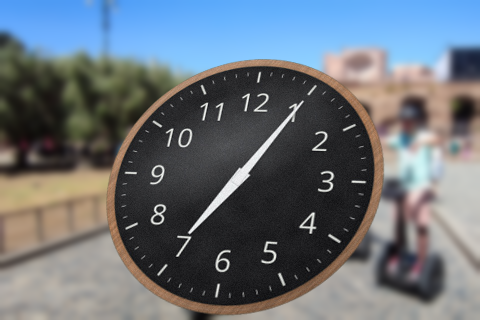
**7:05**
